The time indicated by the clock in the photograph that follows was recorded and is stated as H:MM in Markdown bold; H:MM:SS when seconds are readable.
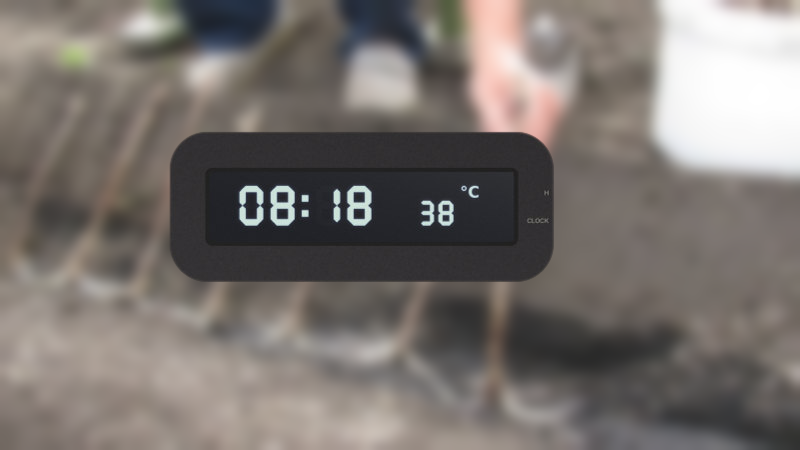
**8:18**
